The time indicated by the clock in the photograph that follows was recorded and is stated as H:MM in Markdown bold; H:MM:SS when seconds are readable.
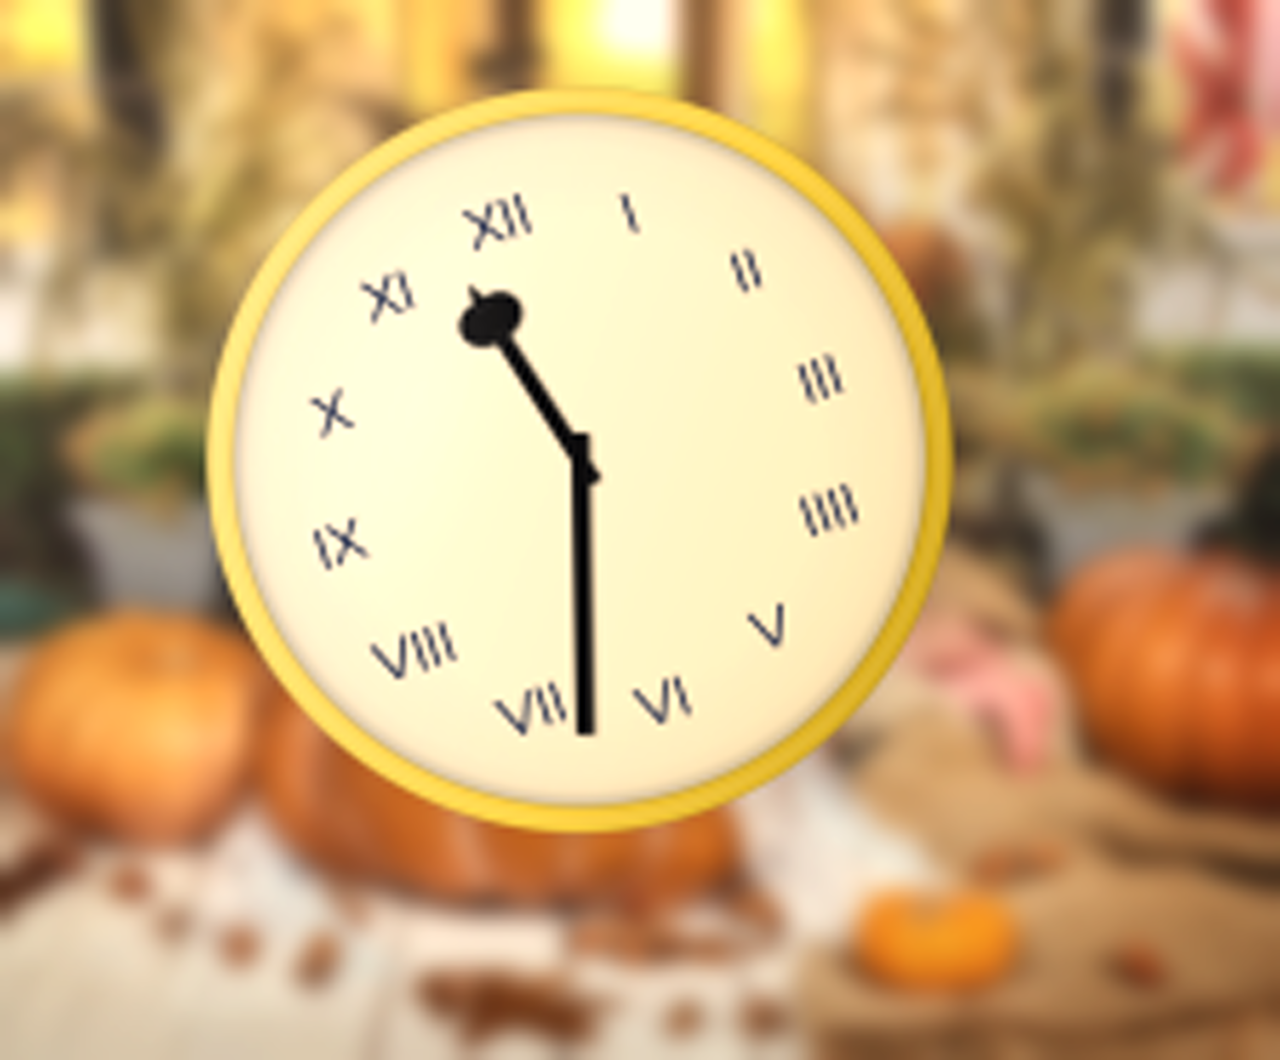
**11:33**
